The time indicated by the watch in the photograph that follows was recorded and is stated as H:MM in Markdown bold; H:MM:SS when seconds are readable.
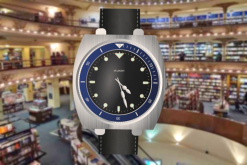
**4:27**
